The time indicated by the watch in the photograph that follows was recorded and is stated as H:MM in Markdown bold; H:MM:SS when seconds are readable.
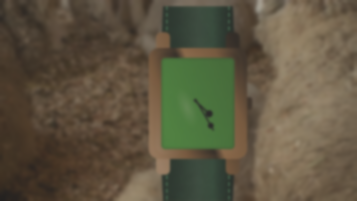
**4:25**
